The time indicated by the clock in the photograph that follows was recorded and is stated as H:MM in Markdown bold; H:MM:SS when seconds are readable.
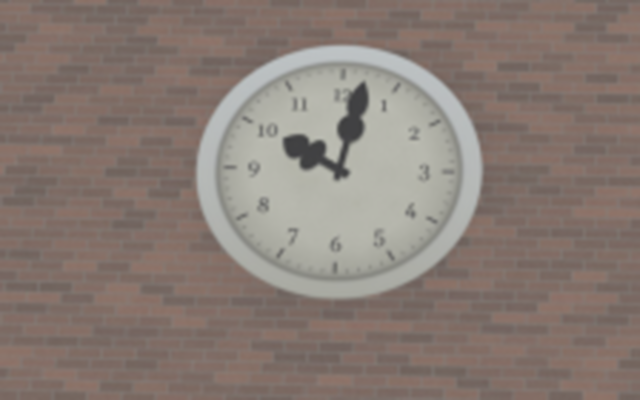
**10:02**
